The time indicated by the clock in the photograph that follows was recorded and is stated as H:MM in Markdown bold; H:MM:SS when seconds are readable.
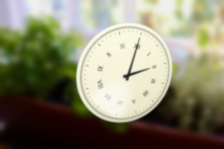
**2:00**
